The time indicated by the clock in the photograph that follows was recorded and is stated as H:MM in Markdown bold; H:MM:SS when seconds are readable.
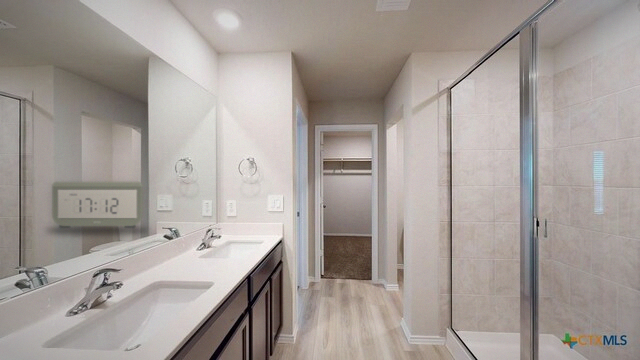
**17:12**
